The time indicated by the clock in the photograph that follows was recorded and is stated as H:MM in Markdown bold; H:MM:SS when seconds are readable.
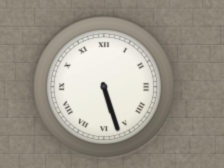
**5:27**
